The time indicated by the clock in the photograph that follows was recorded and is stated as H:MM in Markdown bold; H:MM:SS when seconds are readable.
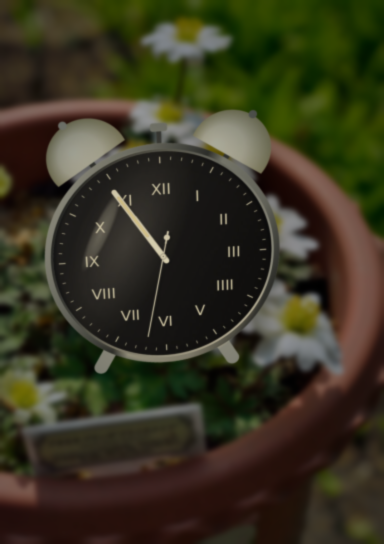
**10:54:32**
